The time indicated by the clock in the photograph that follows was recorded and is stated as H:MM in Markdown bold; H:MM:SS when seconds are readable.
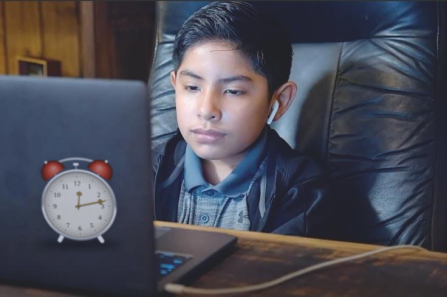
**12:13**
